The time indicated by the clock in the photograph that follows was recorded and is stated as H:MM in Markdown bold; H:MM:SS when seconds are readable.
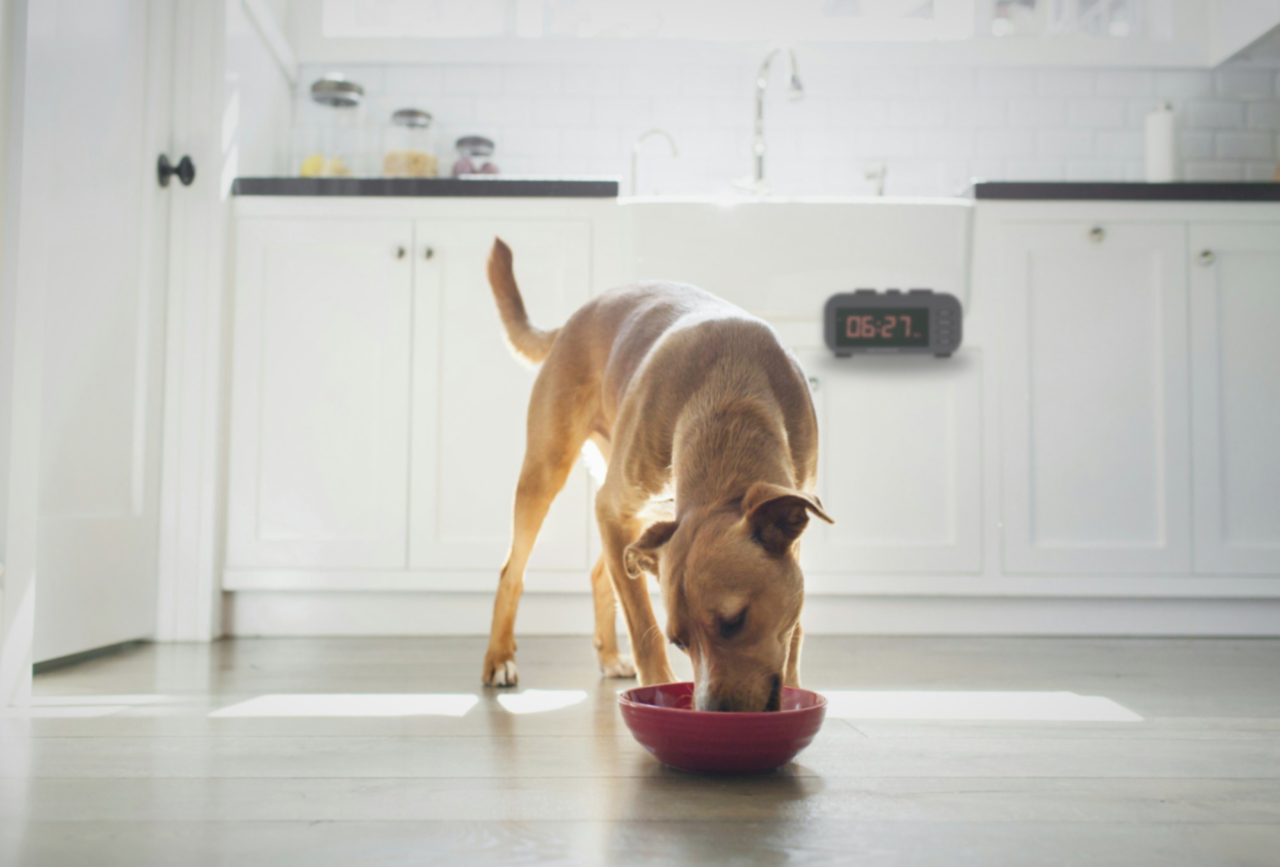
**6:27**
